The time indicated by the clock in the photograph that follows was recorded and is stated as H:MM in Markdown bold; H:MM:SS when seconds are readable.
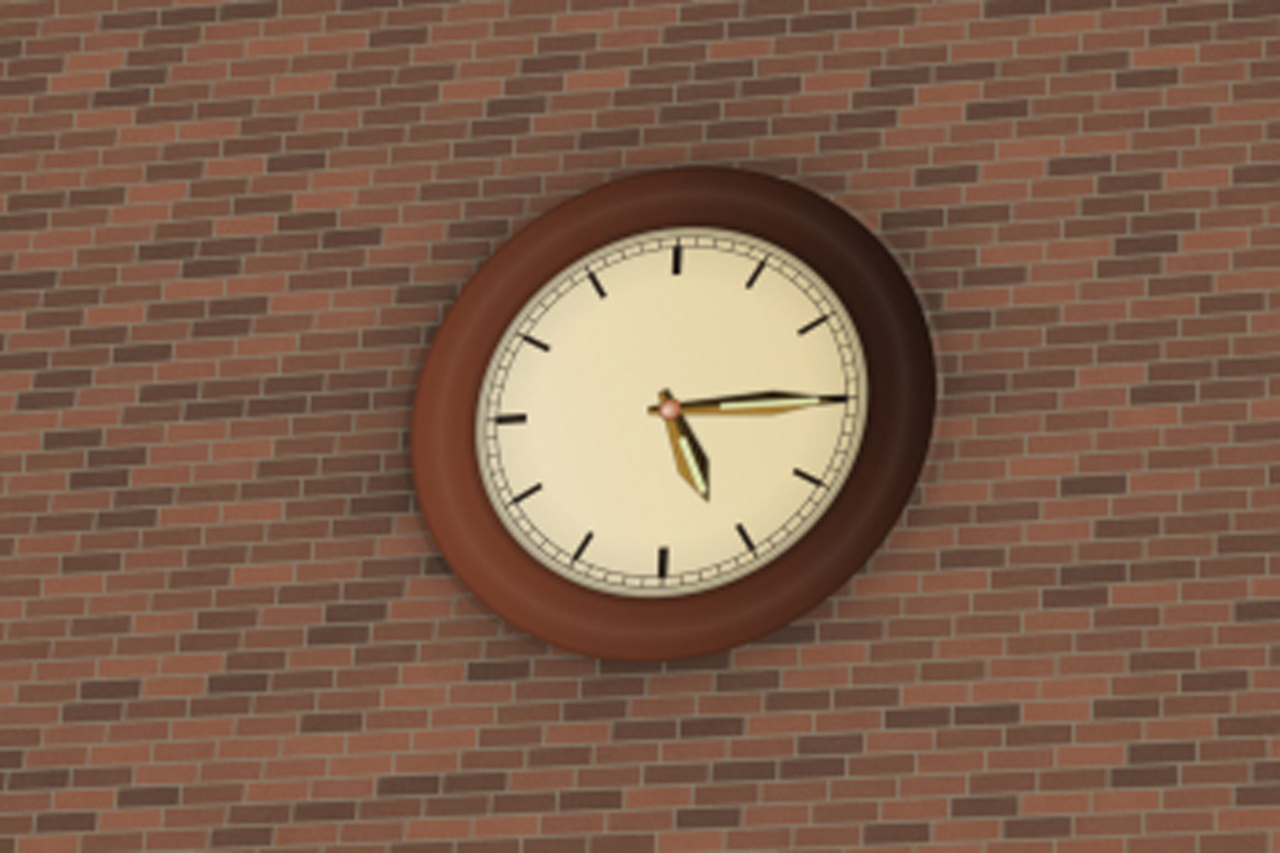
**5:15**
